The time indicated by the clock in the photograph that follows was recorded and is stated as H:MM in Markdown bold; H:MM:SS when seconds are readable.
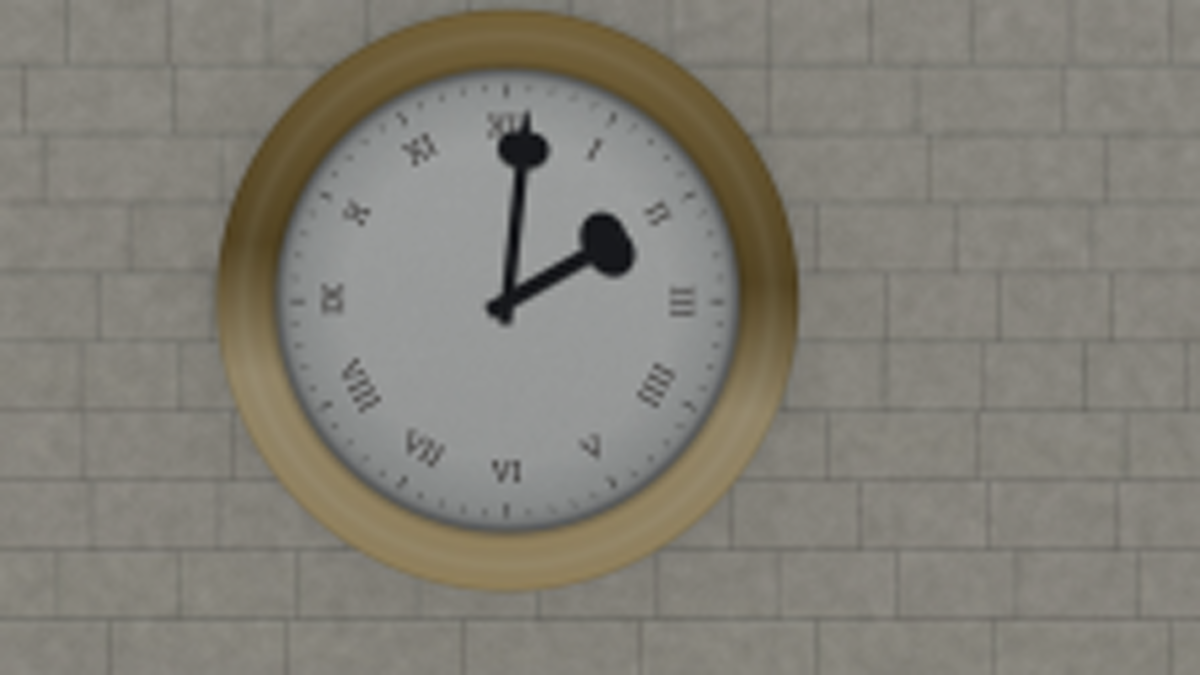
**2:01**
